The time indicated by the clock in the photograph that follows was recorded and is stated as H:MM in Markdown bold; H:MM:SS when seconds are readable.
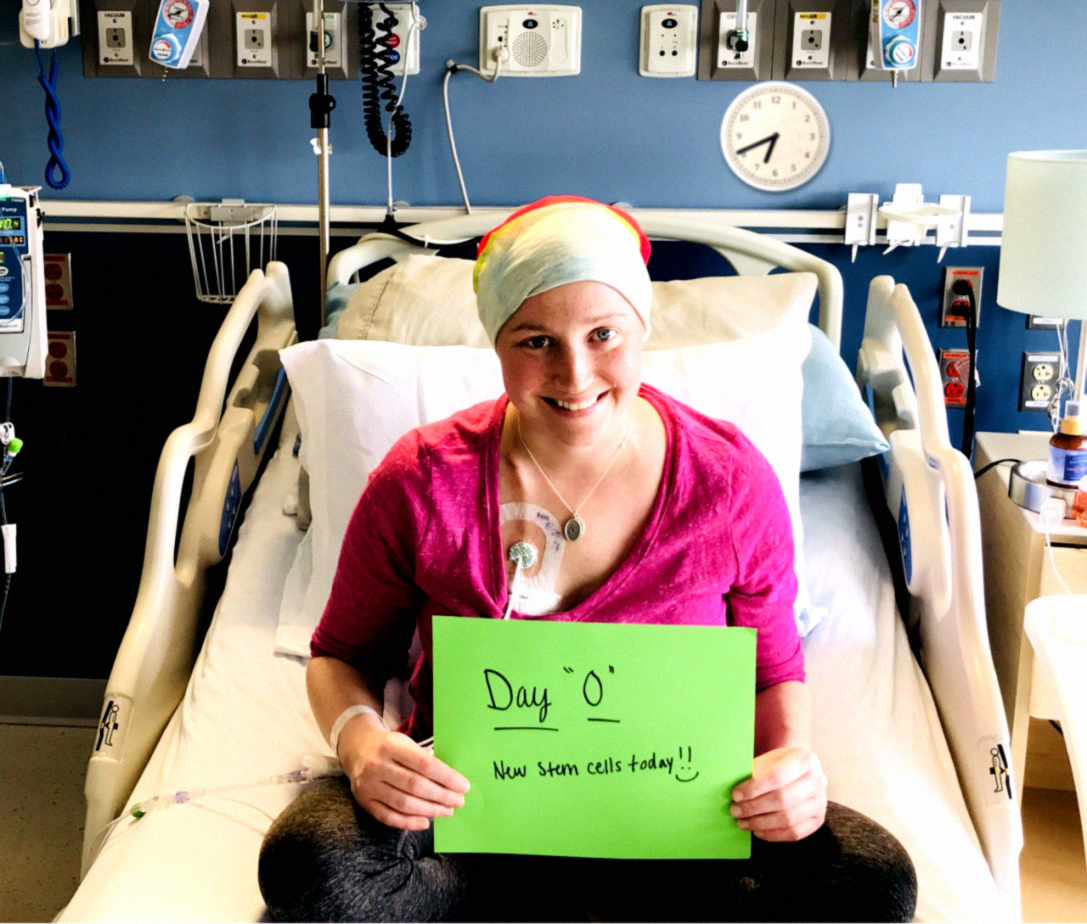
**6:41**
